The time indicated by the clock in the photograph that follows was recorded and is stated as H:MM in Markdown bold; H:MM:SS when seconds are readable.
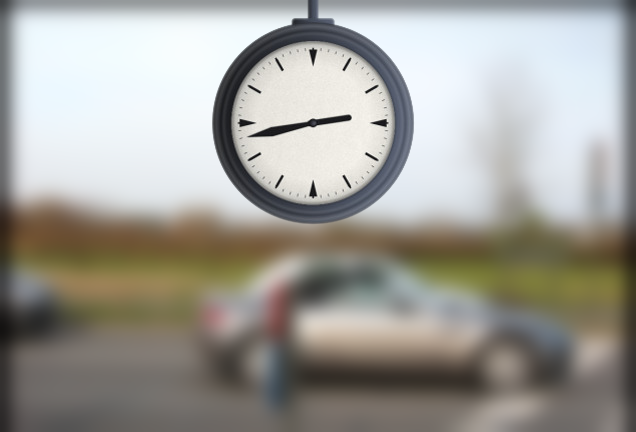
**2:43**
